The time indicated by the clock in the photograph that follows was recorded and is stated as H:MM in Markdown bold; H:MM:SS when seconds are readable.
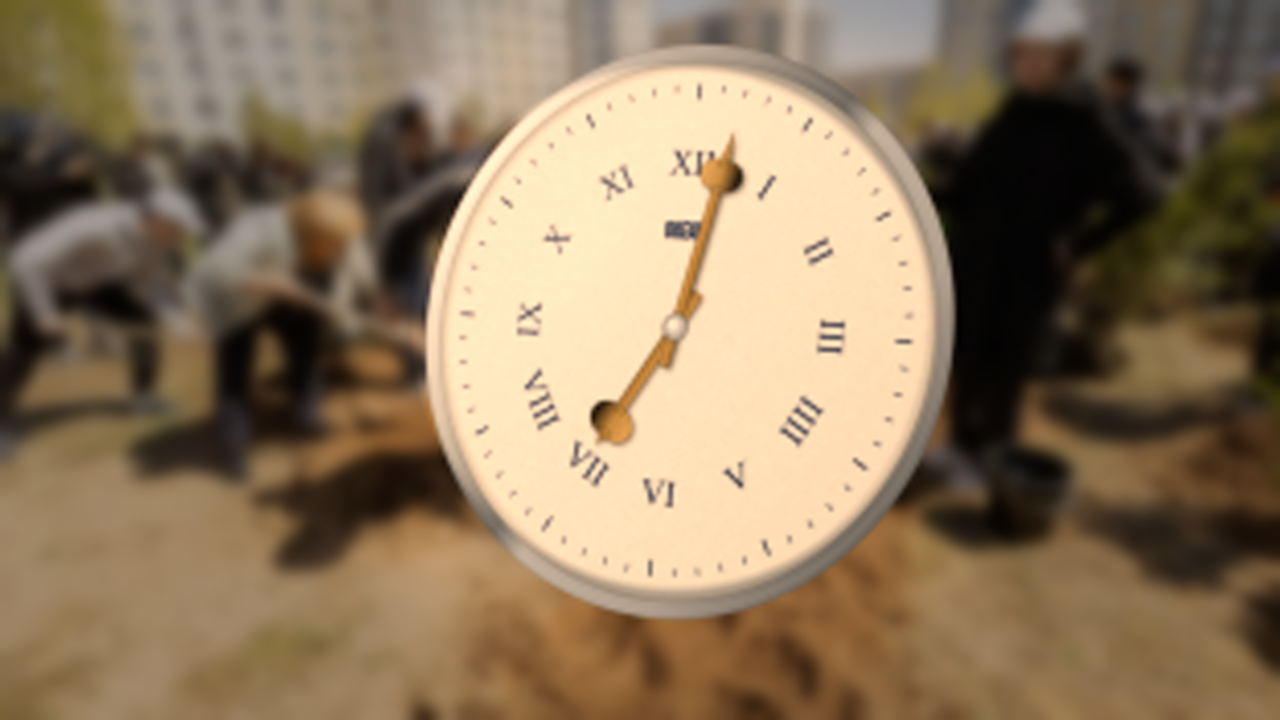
**7:02**
